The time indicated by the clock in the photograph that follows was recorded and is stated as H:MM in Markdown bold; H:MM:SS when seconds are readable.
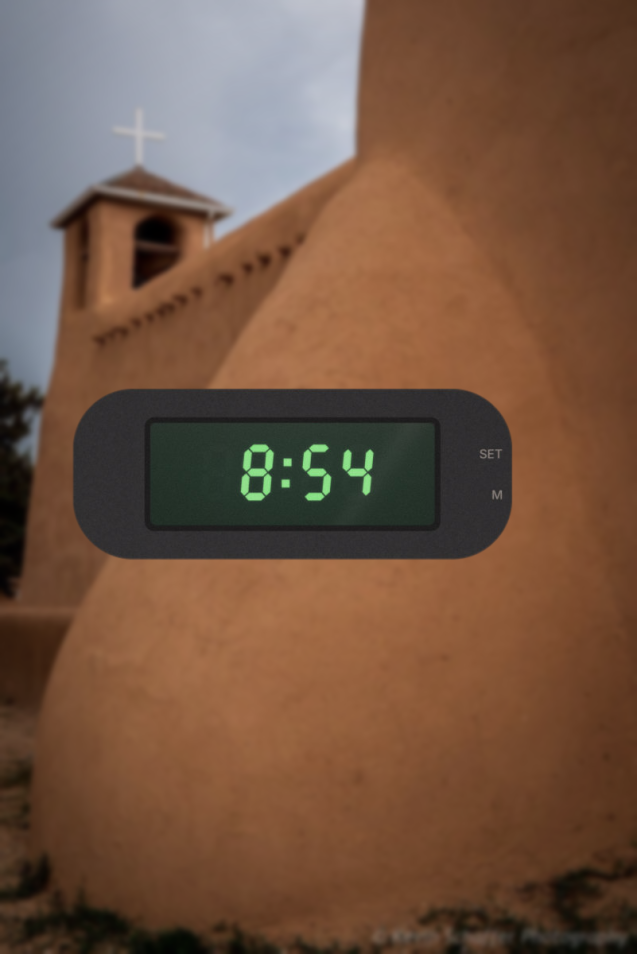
**8:54**
